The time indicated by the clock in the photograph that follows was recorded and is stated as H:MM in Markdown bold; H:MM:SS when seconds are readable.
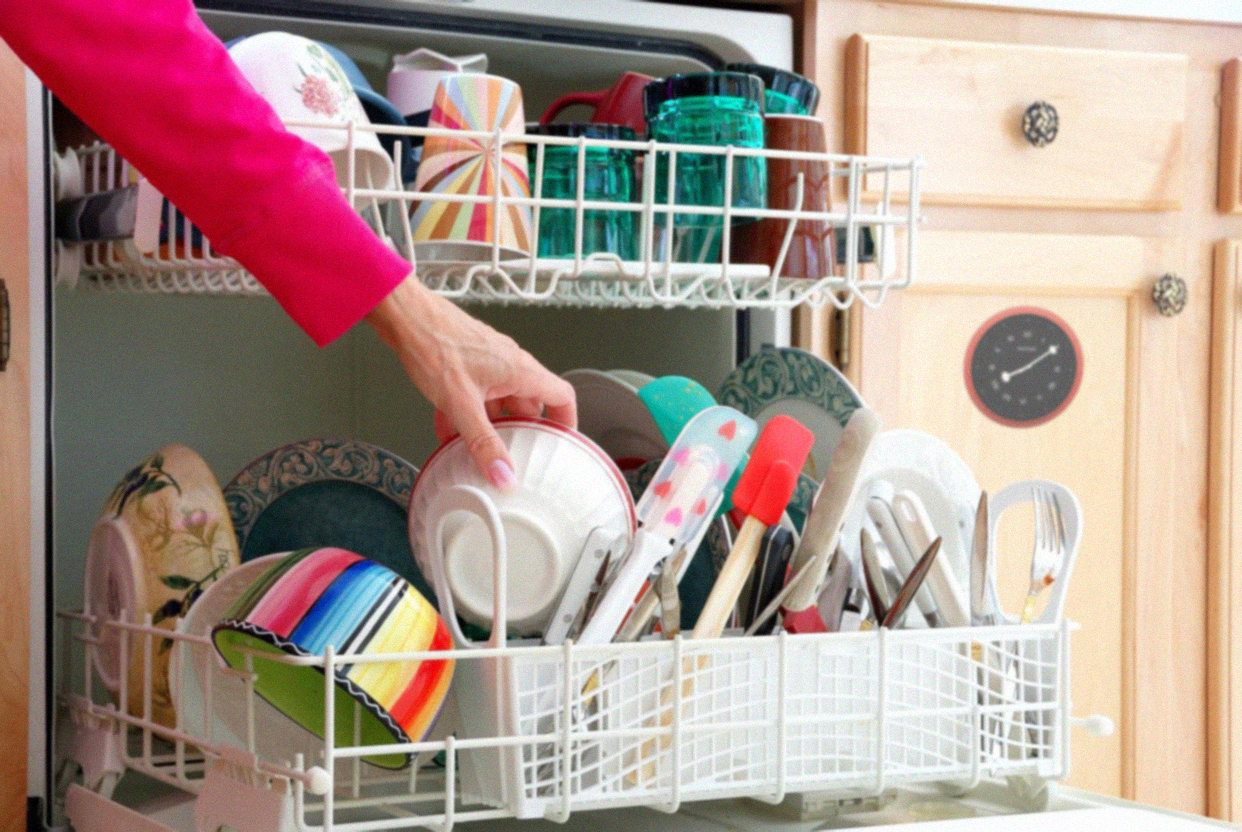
**8:09**
